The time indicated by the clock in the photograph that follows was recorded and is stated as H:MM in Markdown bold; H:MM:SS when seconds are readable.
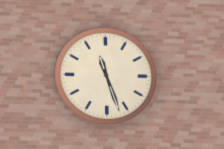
**11:27**
